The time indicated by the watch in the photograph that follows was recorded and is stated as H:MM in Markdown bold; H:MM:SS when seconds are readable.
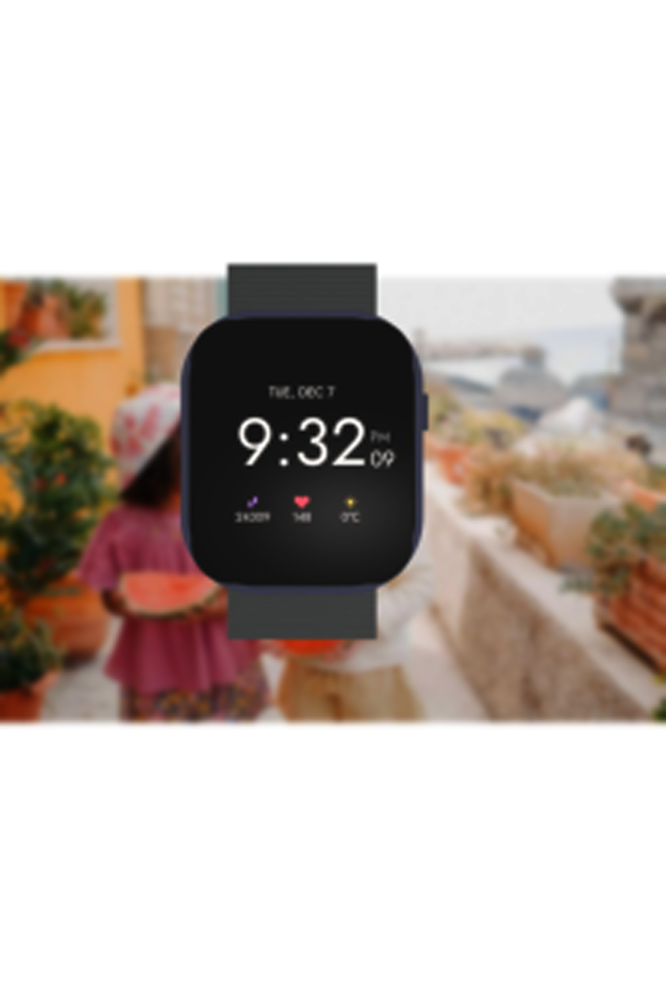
**9:32**
